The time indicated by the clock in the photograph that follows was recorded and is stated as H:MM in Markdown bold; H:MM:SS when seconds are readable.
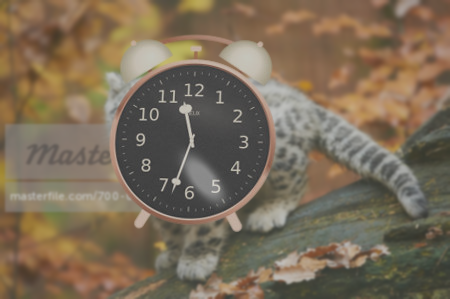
**11:33**
